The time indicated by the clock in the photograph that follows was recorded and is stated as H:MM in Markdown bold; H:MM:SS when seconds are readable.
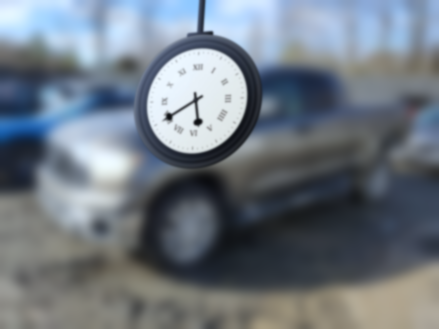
**5:40**
